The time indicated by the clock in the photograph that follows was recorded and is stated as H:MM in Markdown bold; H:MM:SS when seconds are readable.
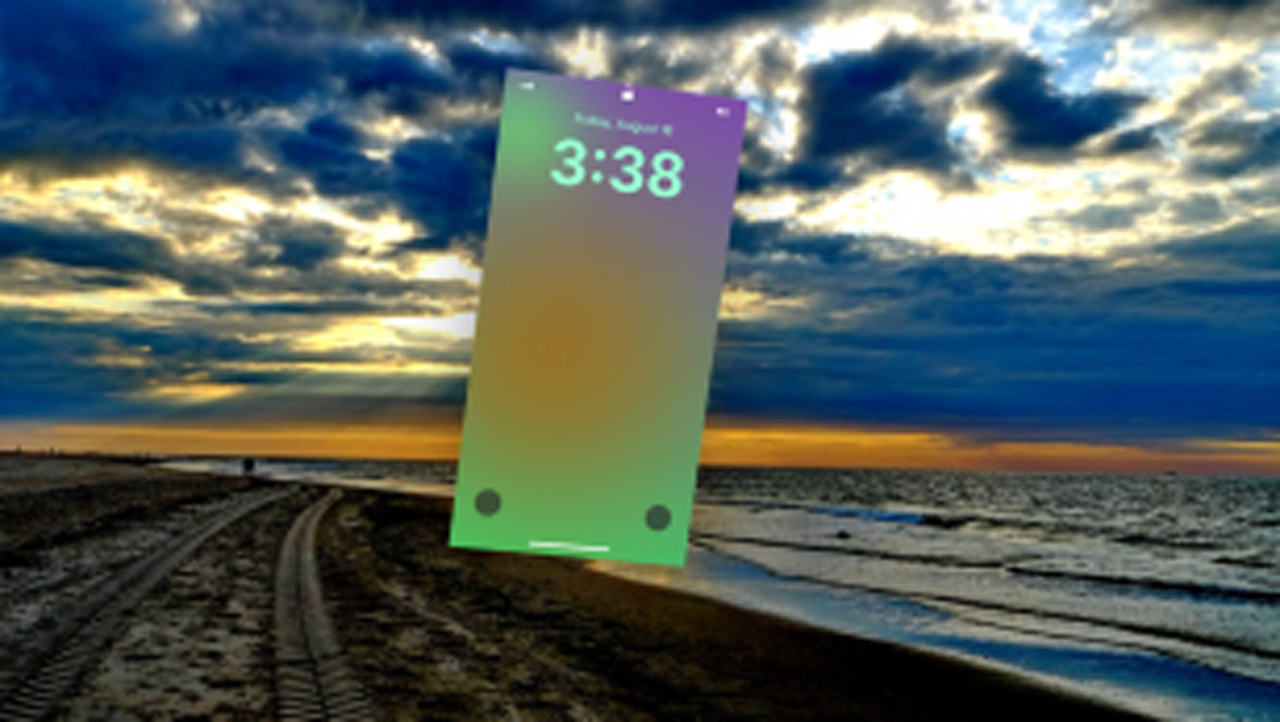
**3:38**
